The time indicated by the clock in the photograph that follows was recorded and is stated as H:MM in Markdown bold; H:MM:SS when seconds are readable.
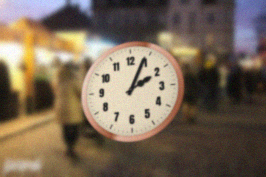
**2:04**
